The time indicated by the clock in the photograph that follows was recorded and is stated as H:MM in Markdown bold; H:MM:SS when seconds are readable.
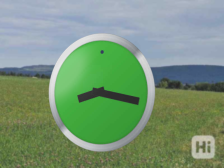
**8:16**
